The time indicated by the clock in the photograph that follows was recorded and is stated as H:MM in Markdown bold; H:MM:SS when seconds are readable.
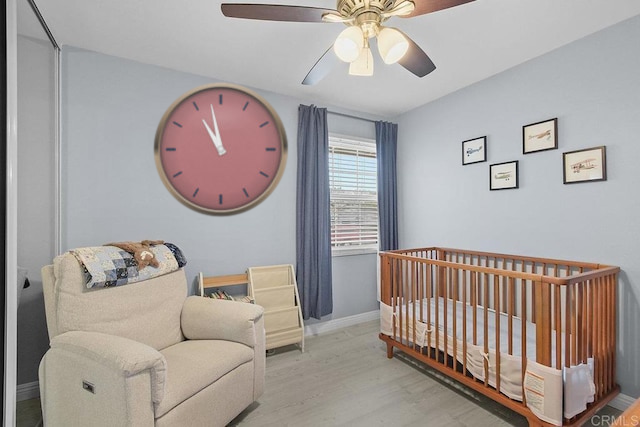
**10:58**
